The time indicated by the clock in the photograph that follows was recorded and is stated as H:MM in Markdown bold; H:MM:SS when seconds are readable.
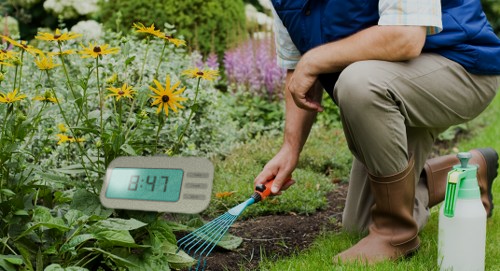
**8:47**
